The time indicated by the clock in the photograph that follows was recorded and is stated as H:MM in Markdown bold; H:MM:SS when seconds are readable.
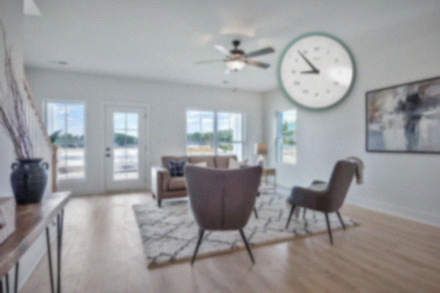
**8:53**
